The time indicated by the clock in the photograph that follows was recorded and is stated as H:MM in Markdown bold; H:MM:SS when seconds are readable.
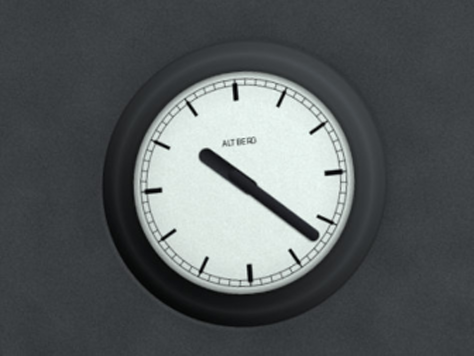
**10:22**
